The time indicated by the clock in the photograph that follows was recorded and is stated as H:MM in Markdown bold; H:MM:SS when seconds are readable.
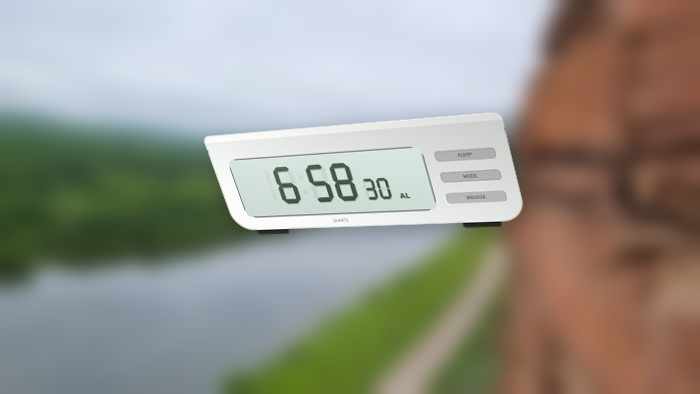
**6:58:30**
